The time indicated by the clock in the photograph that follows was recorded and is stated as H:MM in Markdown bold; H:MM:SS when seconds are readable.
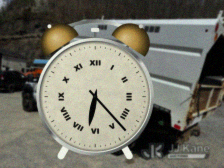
**6:23**
